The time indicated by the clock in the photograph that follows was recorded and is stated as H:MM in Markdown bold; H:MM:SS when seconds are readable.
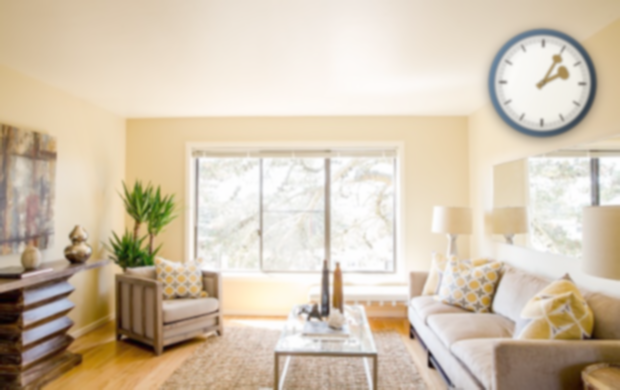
**2:05**
